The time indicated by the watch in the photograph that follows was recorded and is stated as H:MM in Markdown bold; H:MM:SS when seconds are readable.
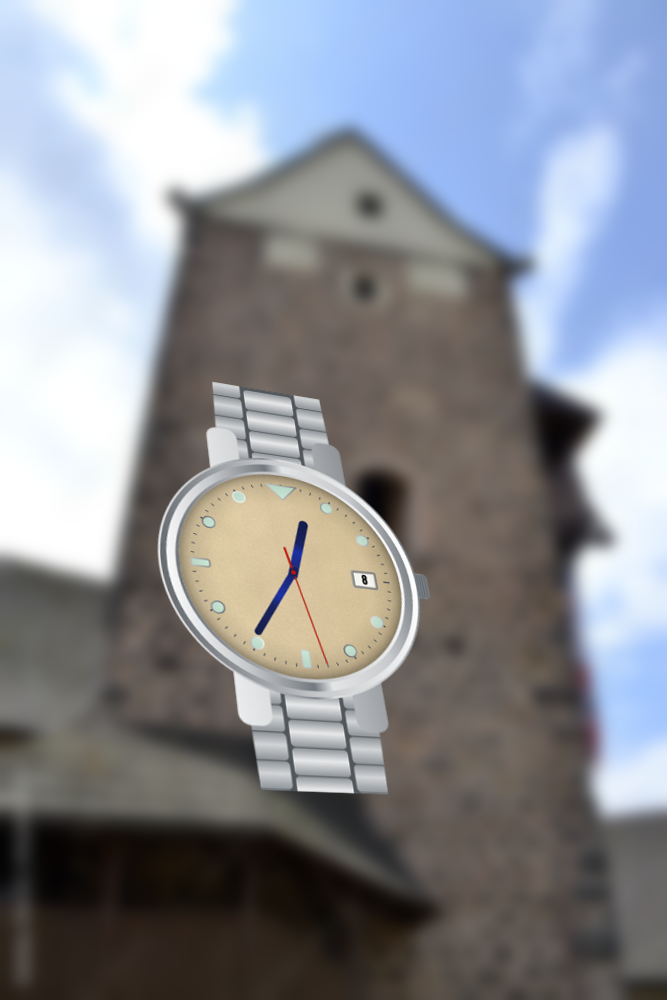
**12:35:28**
